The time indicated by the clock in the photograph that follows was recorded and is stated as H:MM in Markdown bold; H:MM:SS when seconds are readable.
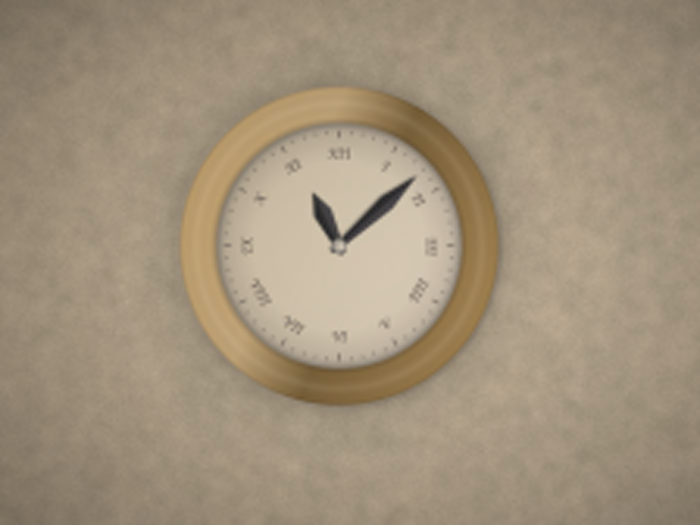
**11:08**
